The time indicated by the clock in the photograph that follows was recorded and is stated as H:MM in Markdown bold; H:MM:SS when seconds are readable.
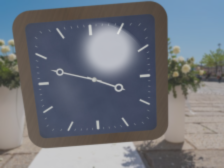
**3:48**
